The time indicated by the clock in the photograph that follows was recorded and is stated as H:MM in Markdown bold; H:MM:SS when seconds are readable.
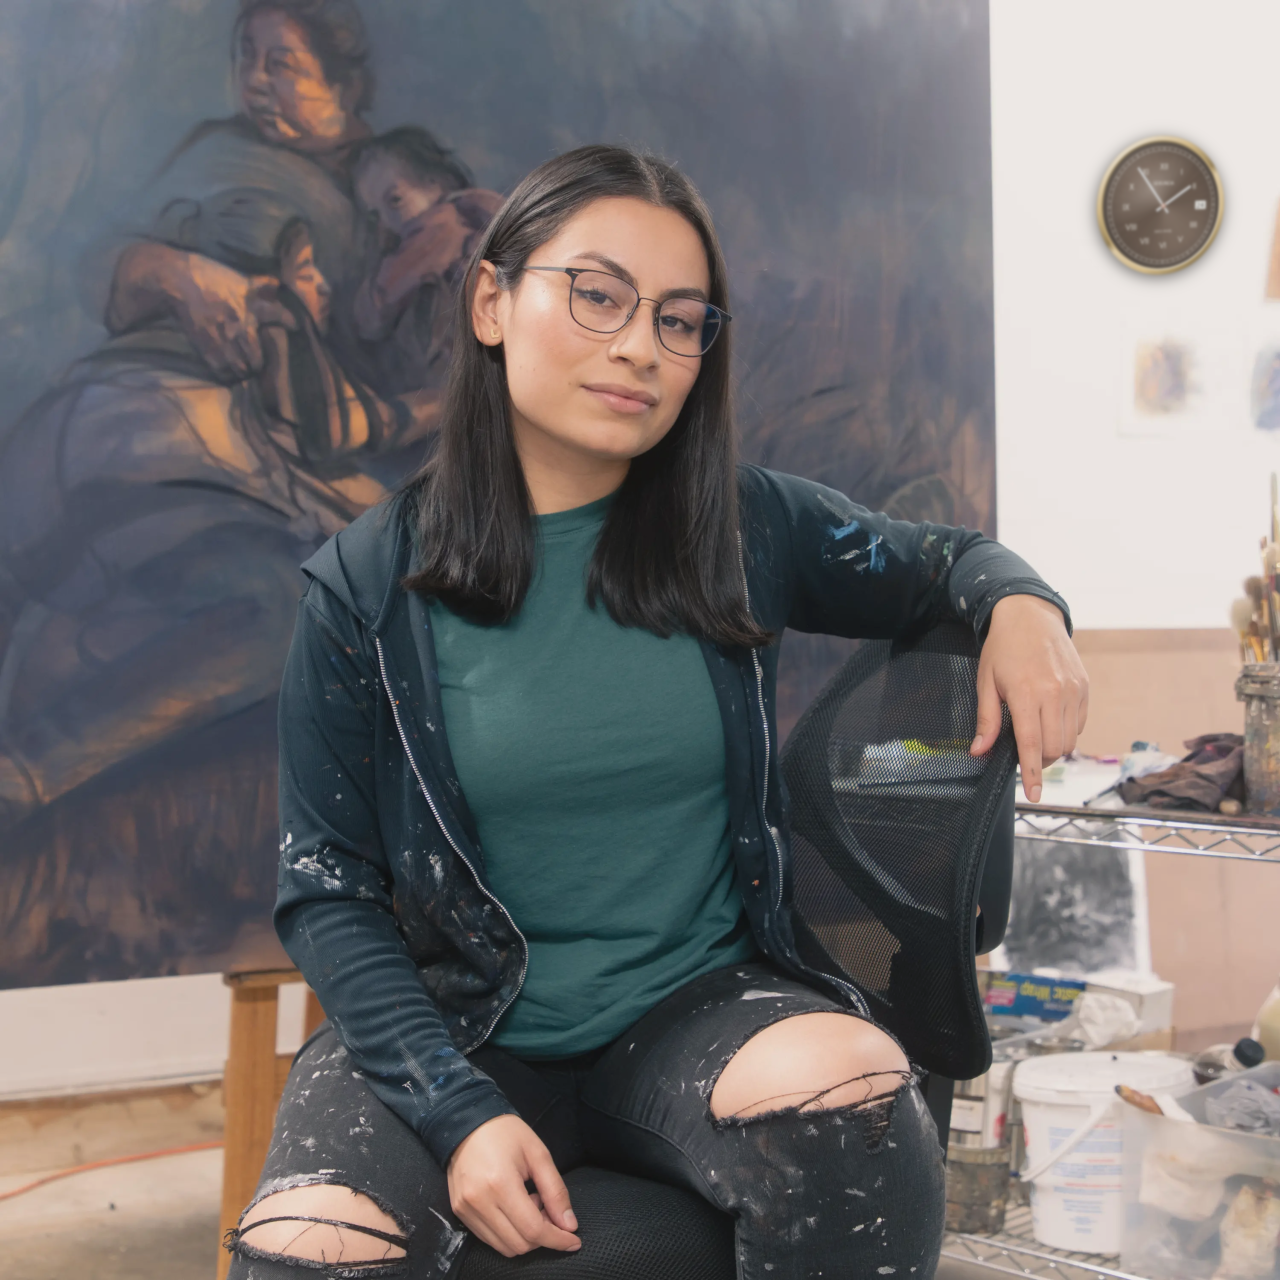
**1:54**
